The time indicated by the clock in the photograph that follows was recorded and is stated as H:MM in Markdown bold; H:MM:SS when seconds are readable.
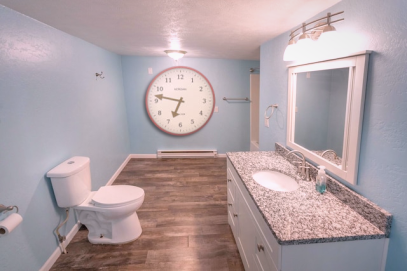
**6:47**
